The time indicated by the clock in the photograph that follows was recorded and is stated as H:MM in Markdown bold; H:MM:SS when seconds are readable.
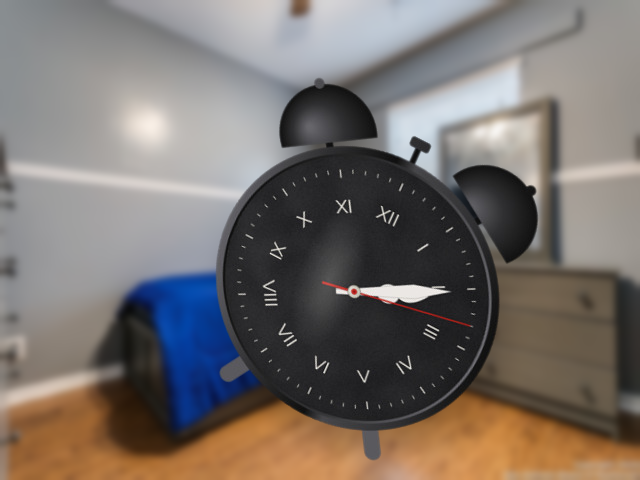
**2:10:13**
